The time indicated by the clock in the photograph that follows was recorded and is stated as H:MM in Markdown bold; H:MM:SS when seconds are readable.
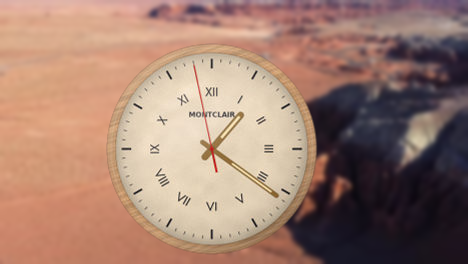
**1:20:58**
